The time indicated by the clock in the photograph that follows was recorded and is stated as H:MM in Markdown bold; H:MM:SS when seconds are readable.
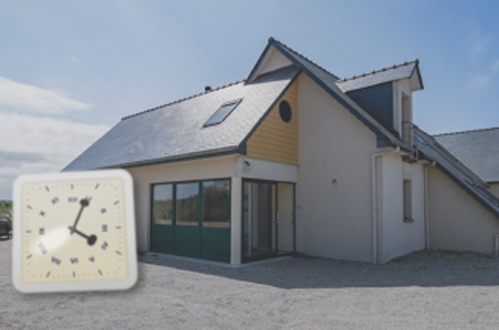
**4:04**
